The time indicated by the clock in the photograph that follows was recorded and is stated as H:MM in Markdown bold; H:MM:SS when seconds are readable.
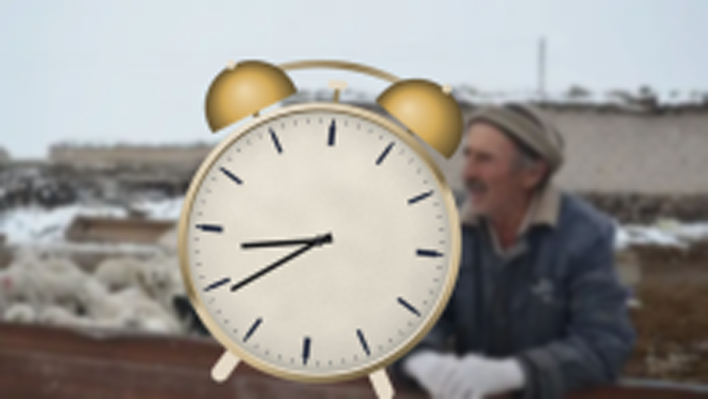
**8:39**
